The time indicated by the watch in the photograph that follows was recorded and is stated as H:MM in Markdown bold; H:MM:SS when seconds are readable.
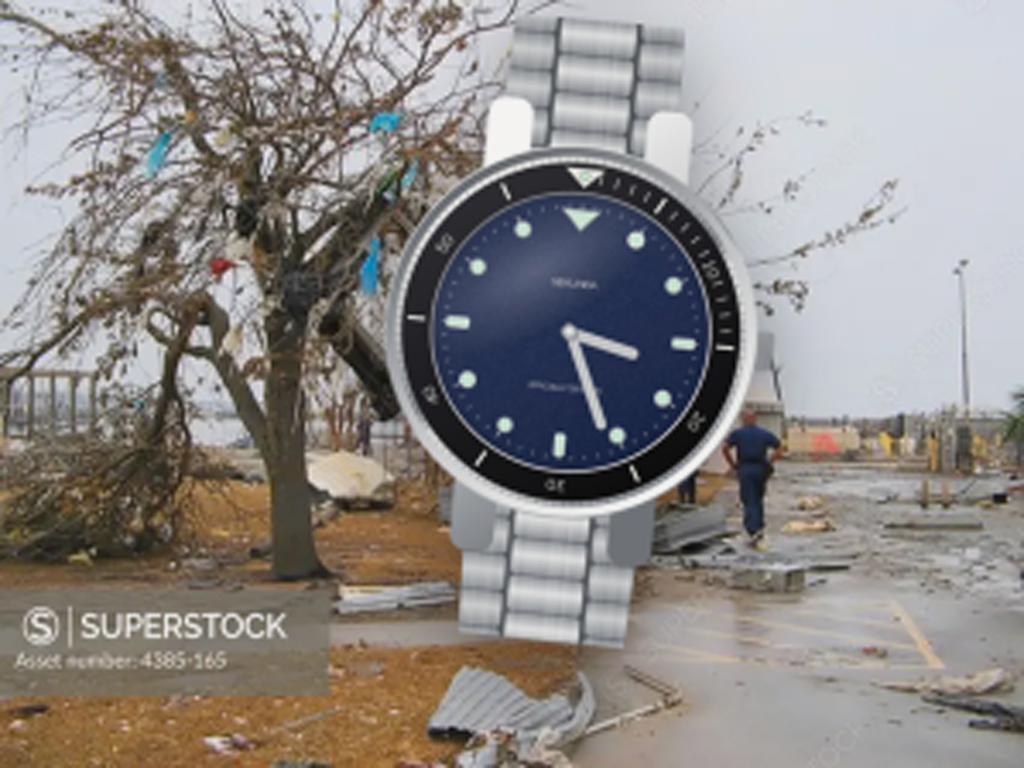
**3:26**
